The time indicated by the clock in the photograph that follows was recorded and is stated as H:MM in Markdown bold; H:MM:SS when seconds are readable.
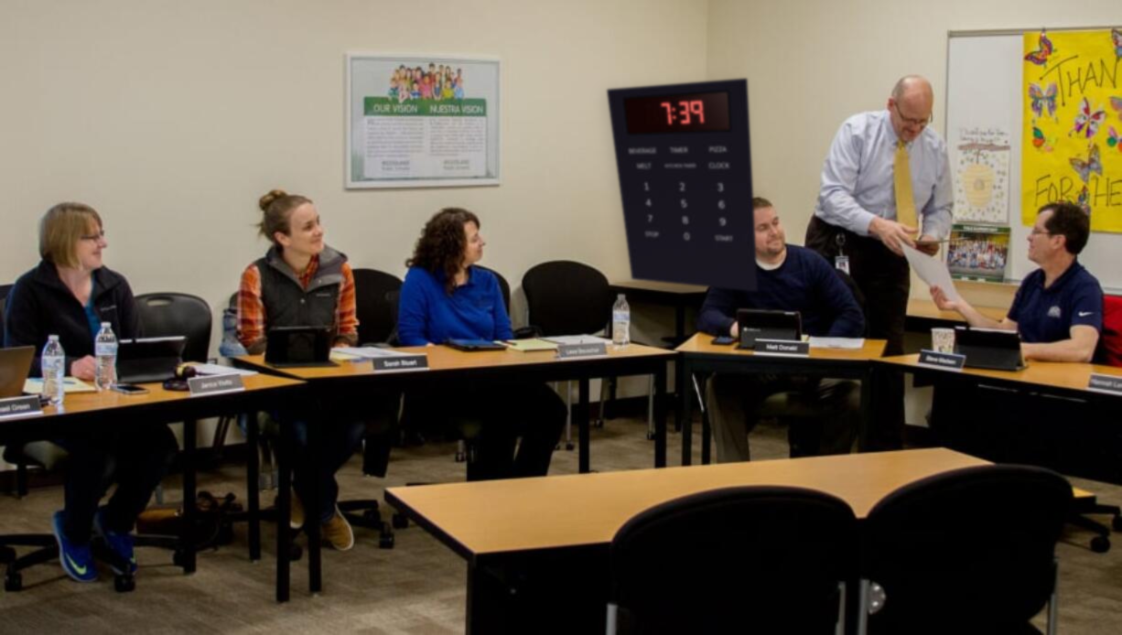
**7:39**
